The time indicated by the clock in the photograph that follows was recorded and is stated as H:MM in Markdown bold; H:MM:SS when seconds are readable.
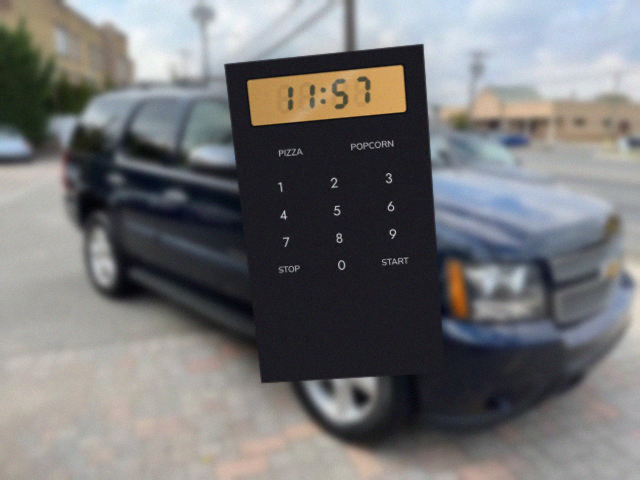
**11:57**
